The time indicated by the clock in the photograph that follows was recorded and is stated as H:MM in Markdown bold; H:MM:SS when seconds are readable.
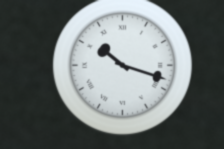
**10:18**
